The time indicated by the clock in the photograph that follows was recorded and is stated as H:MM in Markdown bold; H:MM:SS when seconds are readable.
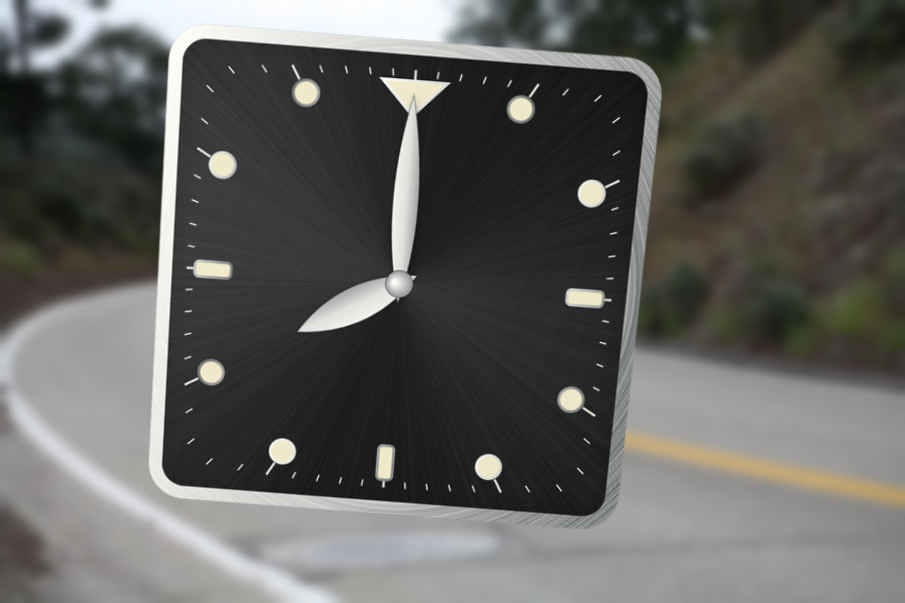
**8:00**
